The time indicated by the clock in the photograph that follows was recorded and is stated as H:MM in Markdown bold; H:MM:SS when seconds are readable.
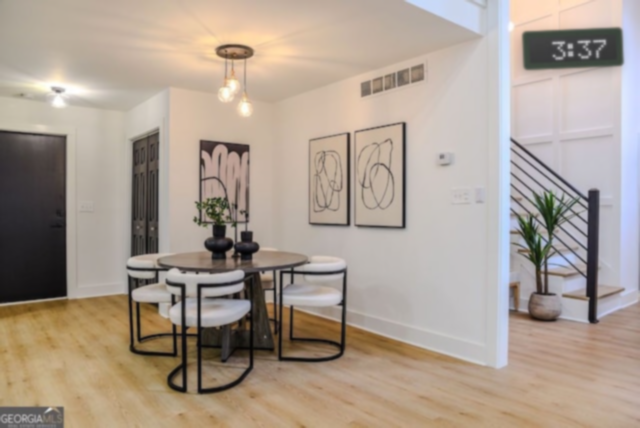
**3:37**
